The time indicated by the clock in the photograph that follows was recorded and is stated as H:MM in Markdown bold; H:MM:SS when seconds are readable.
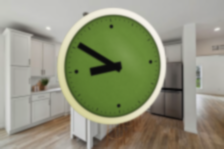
**8:51**
